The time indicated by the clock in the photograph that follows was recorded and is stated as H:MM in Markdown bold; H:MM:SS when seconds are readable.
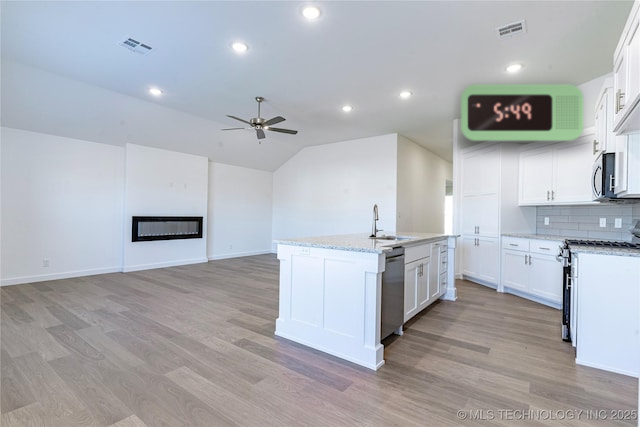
**5:49**
